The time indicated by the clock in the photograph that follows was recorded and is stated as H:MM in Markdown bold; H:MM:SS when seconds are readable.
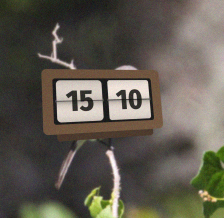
**15:10**
